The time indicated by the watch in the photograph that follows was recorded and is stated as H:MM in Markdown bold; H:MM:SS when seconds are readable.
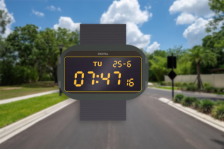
**7:47:16**
